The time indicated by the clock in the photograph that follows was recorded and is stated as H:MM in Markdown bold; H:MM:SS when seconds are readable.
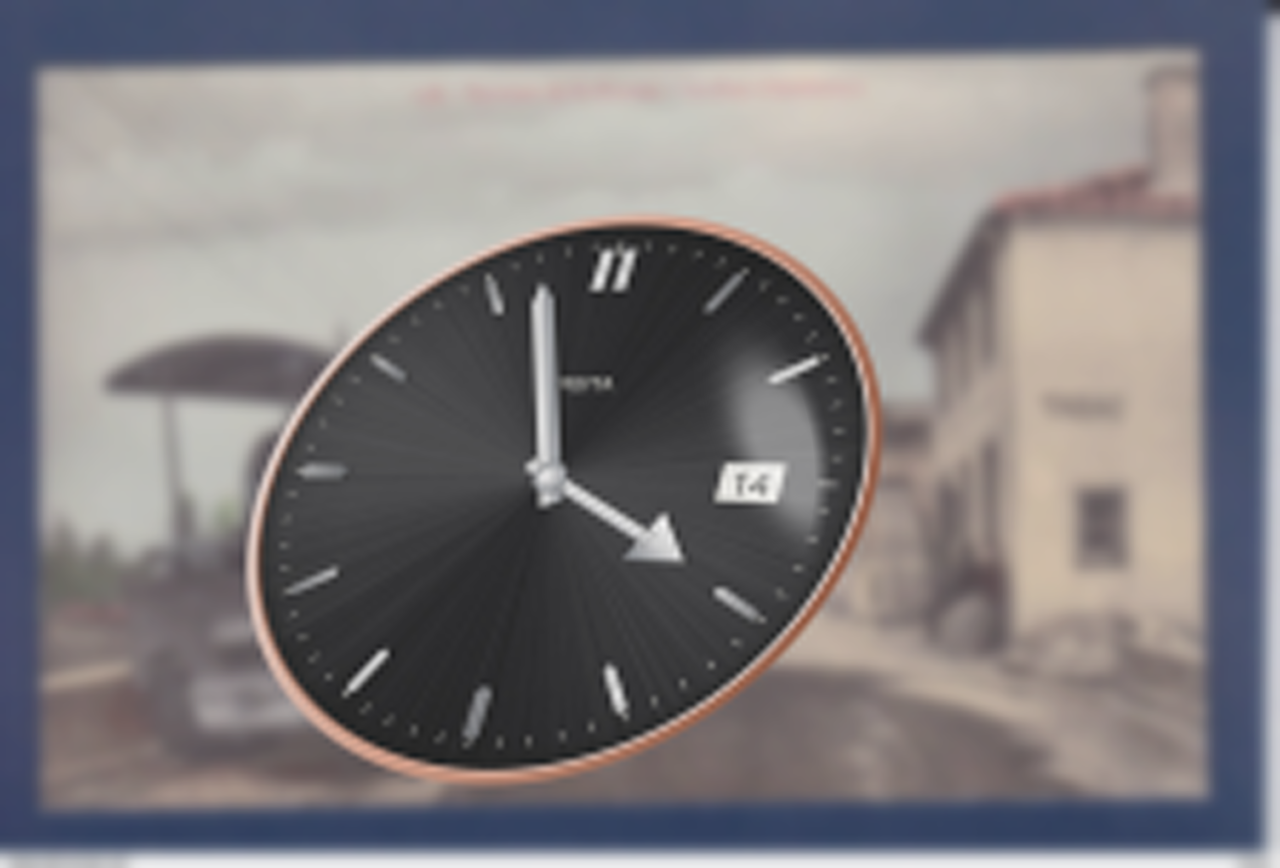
**3:57**
